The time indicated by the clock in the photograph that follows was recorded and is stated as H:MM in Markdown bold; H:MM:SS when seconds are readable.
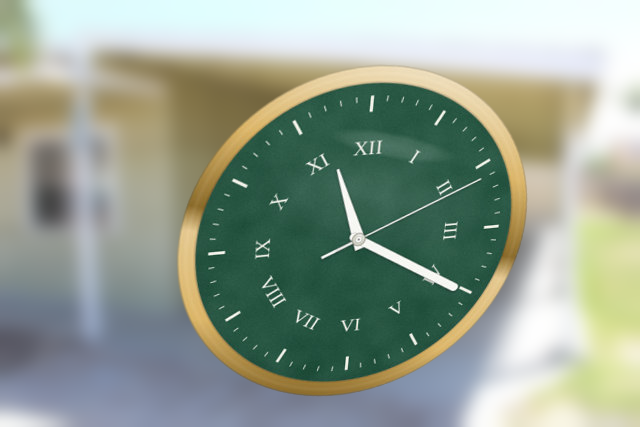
**11:20:11**
